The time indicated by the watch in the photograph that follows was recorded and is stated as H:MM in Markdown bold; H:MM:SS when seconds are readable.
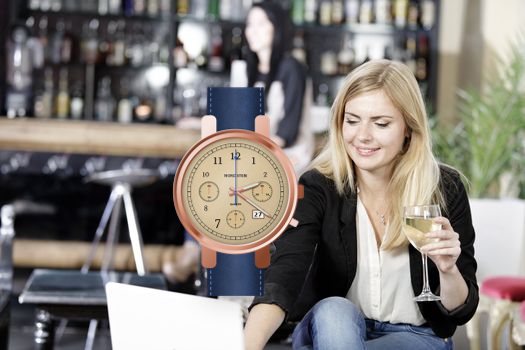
**2:21**
